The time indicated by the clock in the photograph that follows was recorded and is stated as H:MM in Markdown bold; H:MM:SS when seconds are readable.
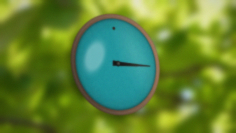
**3:16**
